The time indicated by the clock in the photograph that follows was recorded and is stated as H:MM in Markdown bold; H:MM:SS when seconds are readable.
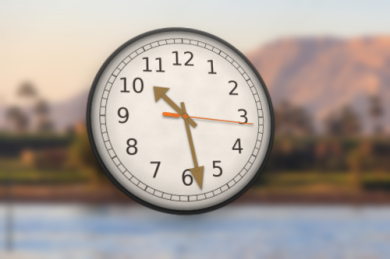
**10:28:16**
